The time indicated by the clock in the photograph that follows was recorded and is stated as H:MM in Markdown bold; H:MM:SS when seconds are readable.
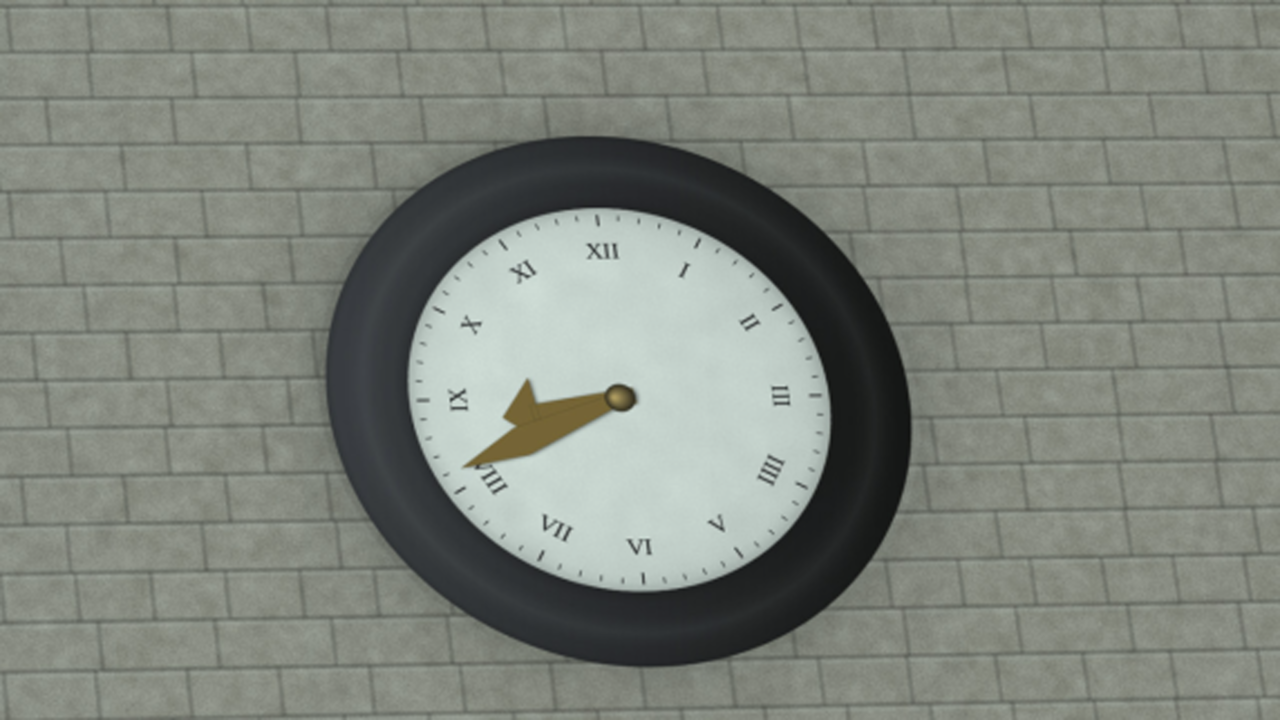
**8:41**
